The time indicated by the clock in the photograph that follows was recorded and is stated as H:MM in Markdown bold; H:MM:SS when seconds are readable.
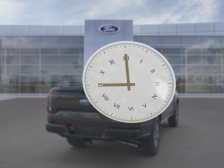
**9:00**
